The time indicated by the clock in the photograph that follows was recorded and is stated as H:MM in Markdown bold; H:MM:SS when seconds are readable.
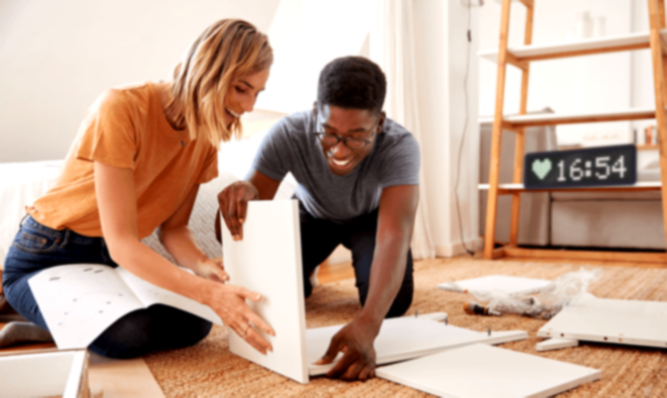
**16:54**
